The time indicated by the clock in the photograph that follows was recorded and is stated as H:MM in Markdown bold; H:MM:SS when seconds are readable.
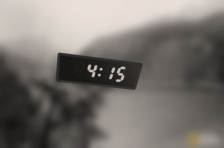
**4:15**
